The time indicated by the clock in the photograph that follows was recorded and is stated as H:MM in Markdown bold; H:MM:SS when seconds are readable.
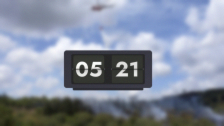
**5:21**
